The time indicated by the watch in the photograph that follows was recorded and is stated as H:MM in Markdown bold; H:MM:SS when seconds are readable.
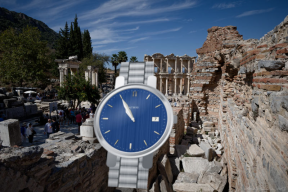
**10:55**
